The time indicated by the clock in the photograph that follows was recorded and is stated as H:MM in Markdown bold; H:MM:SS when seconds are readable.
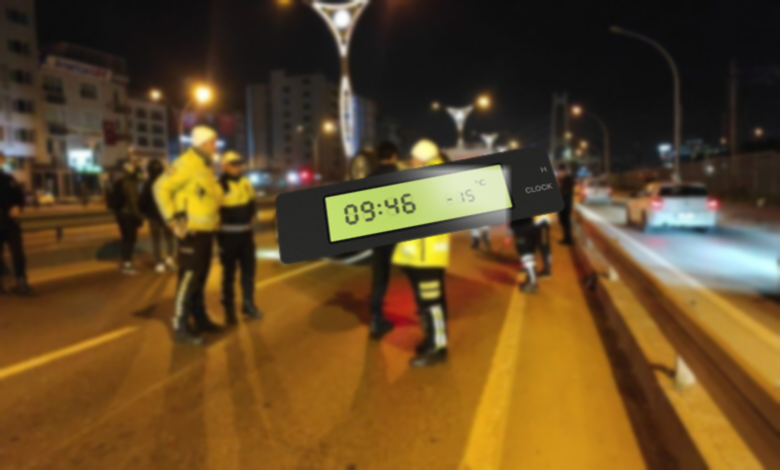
**9:46**
